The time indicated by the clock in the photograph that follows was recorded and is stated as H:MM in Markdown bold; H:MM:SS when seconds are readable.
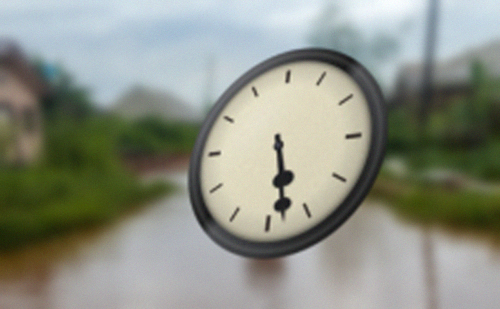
**5:28**
